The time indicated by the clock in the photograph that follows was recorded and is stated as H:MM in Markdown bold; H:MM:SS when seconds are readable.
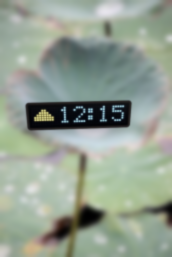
**12:15**
